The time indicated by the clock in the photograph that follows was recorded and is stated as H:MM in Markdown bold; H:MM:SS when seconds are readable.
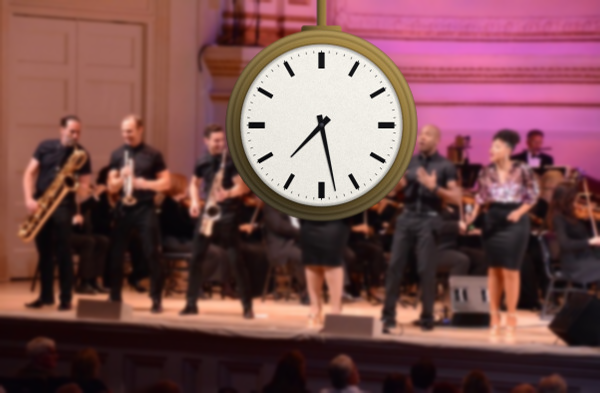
**7:28**
